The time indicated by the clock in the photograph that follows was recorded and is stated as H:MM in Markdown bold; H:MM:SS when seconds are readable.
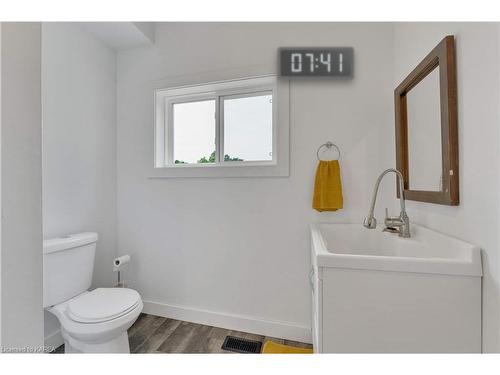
**7:41**
